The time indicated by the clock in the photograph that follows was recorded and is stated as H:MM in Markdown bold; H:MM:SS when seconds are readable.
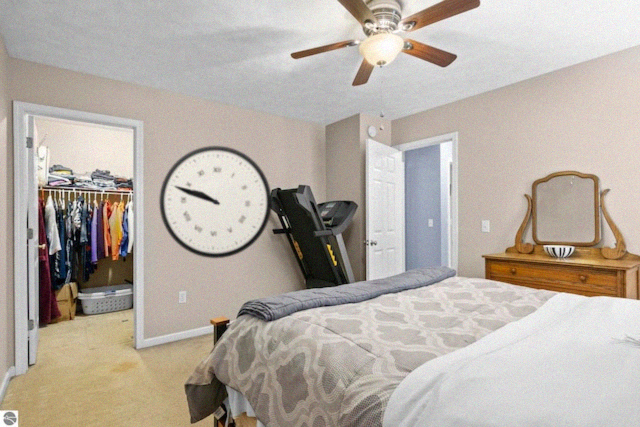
**9:48**
